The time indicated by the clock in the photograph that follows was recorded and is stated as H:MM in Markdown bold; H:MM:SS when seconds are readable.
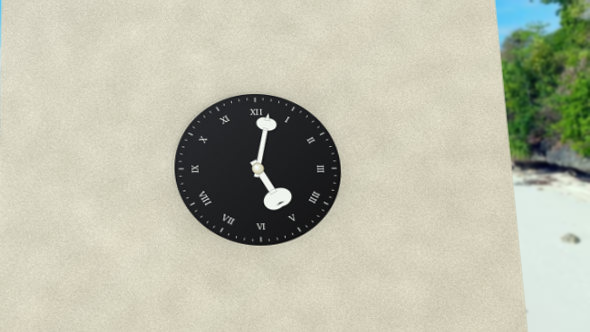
**5:02**
